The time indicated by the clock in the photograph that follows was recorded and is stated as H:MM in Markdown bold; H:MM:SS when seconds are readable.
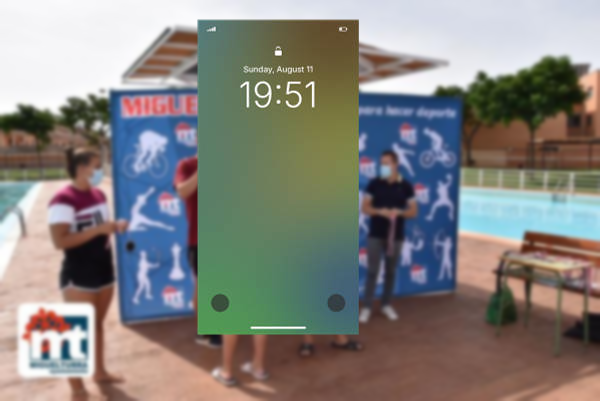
**19:51**
